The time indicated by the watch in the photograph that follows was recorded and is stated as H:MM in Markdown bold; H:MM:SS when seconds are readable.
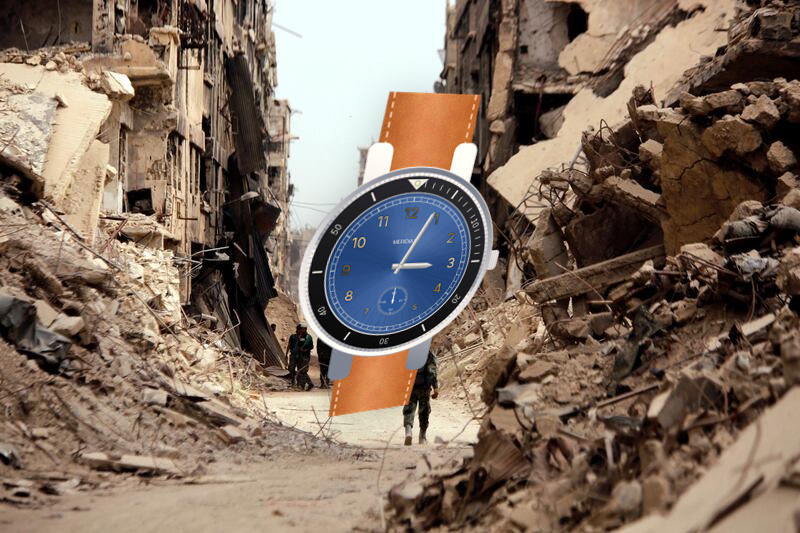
**3:04**
